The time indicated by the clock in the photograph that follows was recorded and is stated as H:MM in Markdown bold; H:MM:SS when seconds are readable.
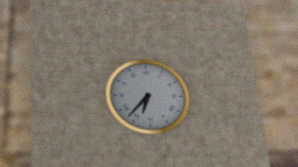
**6:37**
